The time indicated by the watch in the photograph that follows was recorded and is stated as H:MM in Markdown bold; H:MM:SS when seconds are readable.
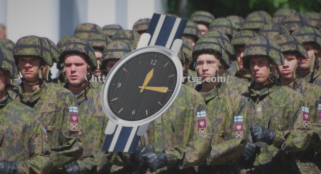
**12:15**
